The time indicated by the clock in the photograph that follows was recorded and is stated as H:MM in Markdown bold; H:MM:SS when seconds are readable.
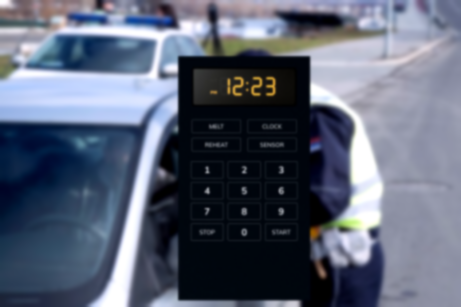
**12:23**
